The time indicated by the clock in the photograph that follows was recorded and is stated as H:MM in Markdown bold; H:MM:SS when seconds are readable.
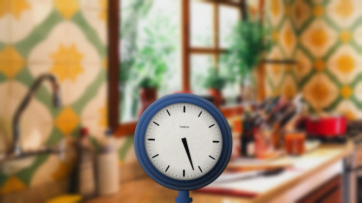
**5:27**
